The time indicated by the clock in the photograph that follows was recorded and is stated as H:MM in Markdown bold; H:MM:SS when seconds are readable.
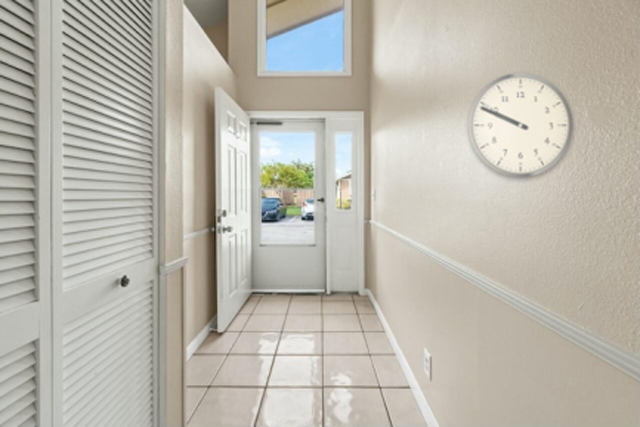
**9:49**
